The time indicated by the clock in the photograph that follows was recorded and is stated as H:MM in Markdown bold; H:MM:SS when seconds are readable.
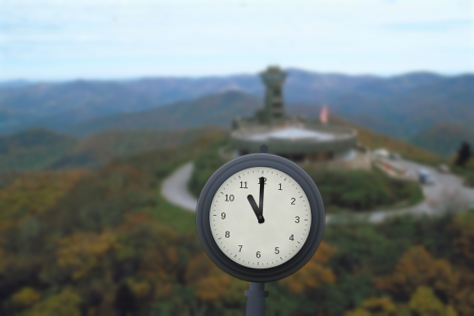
**11:00**
